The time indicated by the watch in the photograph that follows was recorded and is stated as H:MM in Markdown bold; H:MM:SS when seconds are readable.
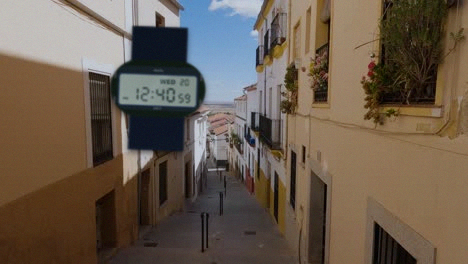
**12:40**
